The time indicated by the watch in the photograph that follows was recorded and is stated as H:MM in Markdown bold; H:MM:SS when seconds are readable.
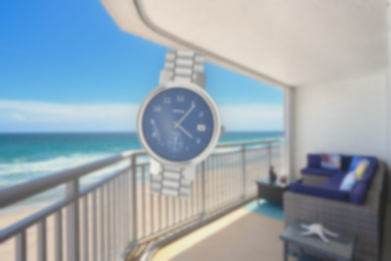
**4:06**
